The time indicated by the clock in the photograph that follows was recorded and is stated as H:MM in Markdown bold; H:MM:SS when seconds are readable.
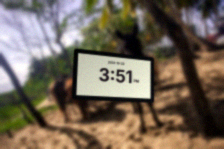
**3:51**
